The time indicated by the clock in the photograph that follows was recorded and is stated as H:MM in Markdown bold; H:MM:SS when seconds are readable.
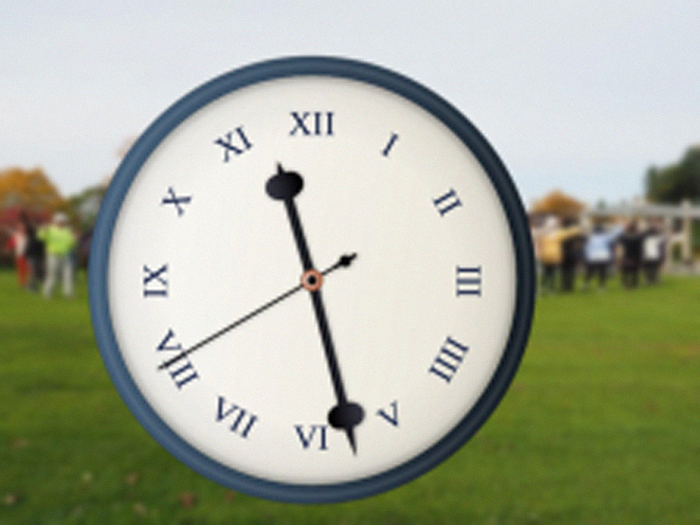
**11:27:40**
